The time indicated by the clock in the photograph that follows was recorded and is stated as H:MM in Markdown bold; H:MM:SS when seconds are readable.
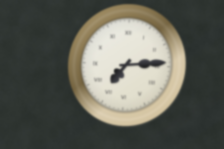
**7:14**
